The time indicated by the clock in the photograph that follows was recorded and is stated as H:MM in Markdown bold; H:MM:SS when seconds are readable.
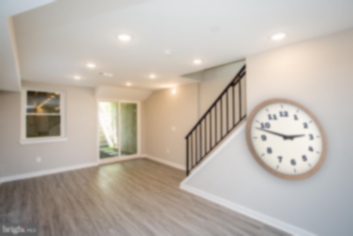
**2:48**
